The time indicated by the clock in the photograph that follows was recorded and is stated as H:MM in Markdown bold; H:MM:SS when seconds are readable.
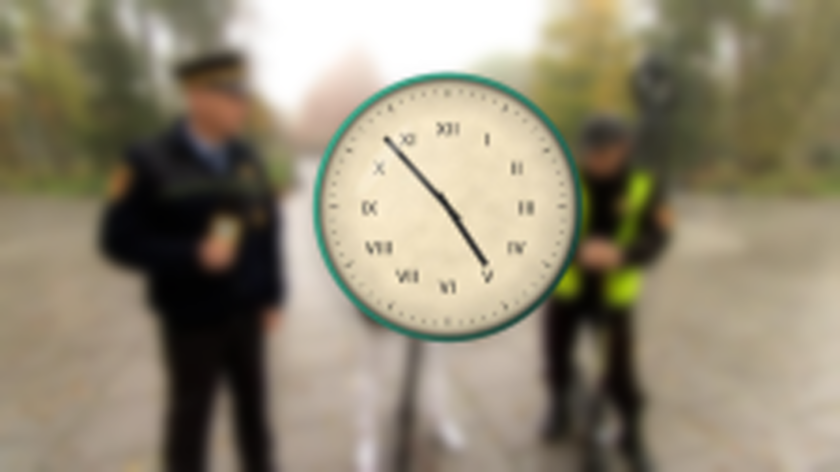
**4:53**
